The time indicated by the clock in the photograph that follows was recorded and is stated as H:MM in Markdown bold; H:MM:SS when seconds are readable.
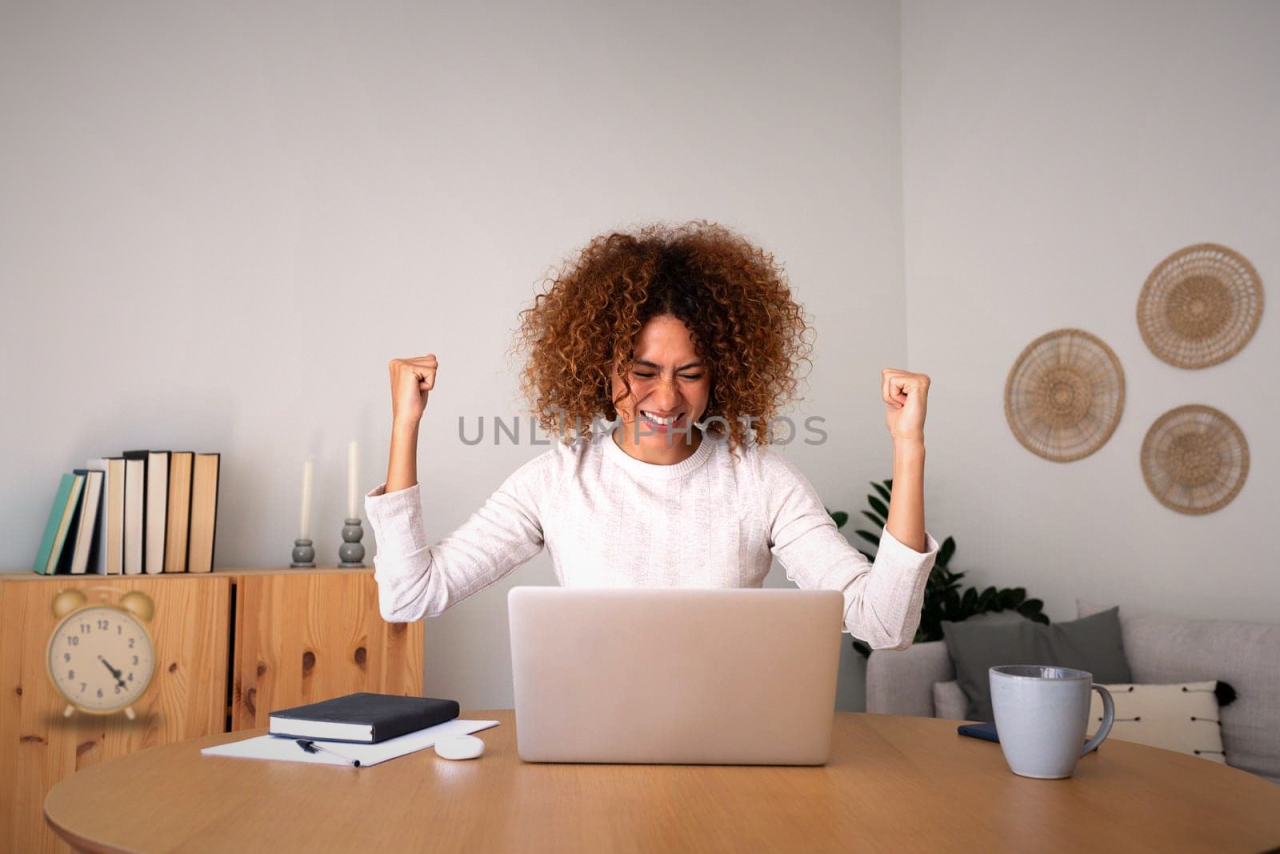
**4:23**
